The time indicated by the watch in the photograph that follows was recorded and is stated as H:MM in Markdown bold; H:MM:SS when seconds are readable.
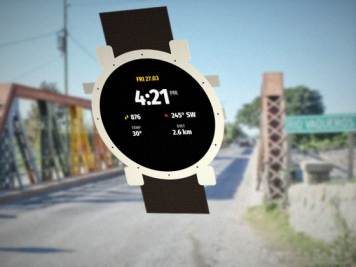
**4:21**
